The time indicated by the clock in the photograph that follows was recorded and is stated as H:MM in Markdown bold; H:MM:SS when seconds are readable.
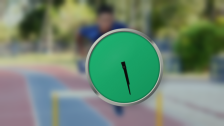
**5:28**
